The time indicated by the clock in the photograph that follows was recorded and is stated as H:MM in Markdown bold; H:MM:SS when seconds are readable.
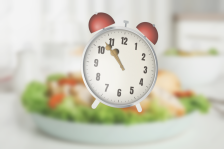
**10:53**
